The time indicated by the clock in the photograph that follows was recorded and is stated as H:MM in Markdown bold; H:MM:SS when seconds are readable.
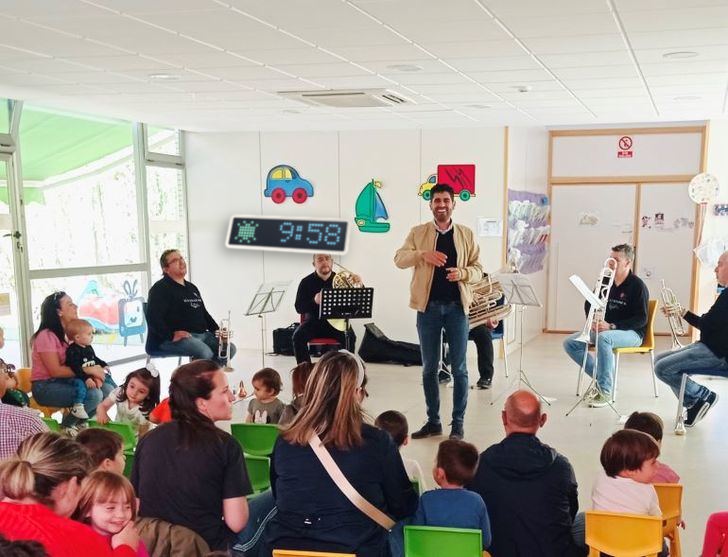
**9:58**
